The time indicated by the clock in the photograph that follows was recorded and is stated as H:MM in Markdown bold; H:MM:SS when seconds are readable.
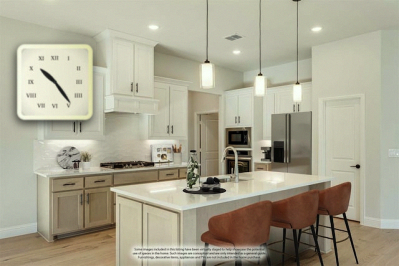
**10:24**
